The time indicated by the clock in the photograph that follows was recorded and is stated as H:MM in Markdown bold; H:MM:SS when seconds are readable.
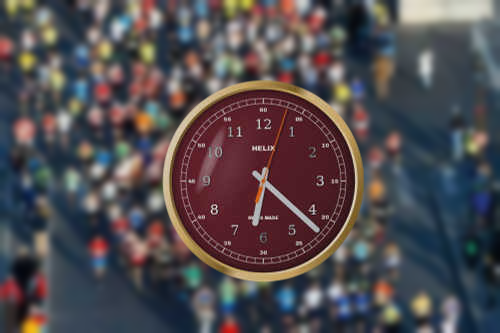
**6:22:03**
